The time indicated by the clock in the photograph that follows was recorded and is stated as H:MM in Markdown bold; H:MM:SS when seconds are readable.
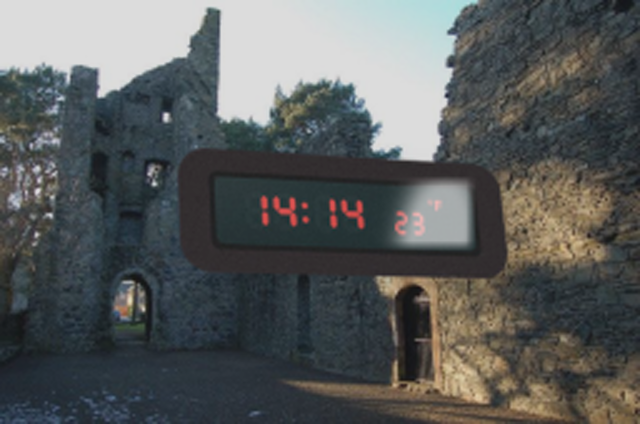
**14:14**
